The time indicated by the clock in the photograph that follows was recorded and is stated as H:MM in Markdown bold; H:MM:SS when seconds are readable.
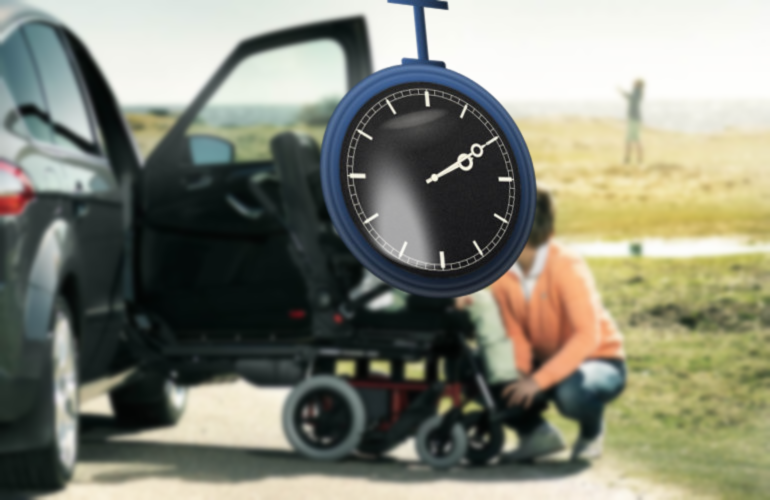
**2:10**
